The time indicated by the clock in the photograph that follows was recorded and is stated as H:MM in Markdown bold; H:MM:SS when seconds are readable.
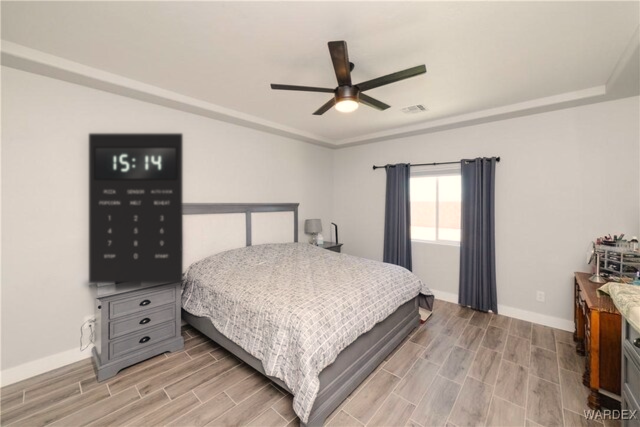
**15:14**
